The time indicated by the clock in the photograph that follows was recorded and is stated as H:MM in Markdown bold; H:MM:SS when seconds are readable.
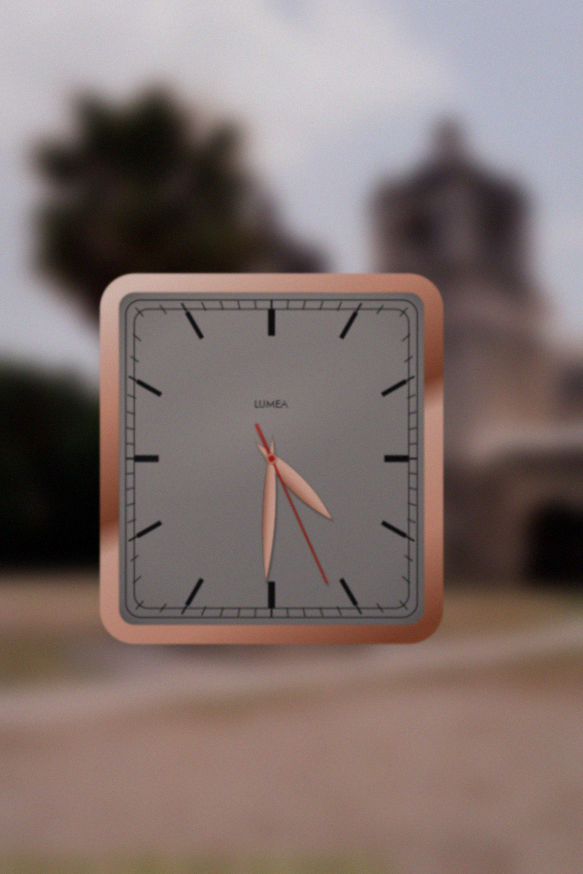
**4:30:26**
